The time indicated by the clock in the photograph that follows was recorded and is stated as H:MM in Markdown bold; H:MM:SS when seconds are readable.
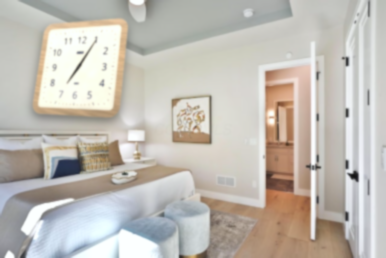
**7:05**
